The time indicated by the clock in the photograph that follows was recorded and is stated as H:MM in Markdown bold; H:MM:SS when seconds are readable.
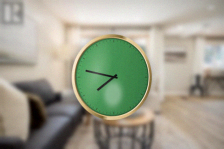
**7:47**
